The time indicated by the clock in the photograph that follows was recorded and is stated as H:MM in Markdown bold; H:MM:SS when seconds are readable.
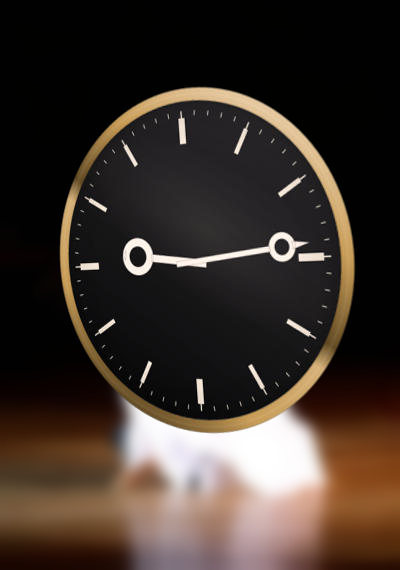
**9:14**
